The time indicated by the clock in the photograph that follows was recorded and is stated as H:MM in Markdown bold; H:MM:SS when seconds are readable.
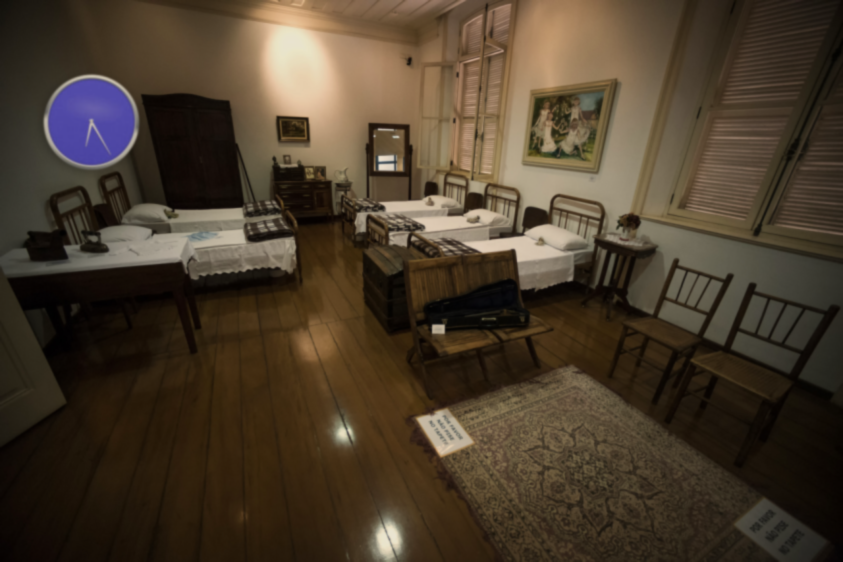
**6:25**
